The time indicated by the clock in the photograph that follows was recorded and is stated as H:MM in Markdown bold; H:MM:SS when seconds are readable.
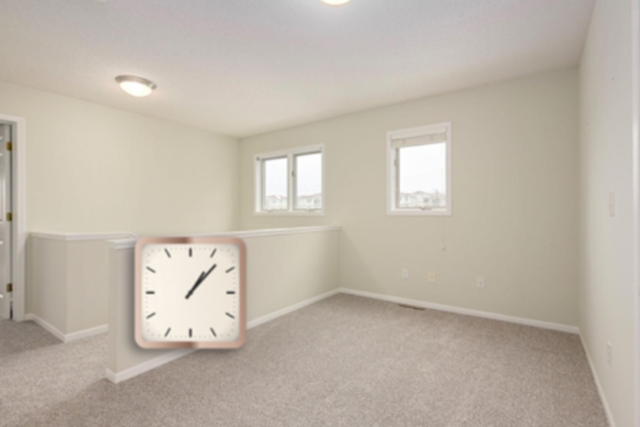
**1:07**
